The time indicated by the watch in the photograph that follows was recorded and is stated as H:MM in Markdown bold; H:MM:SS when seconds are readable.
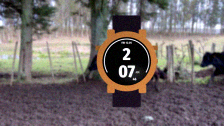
**2:07**
